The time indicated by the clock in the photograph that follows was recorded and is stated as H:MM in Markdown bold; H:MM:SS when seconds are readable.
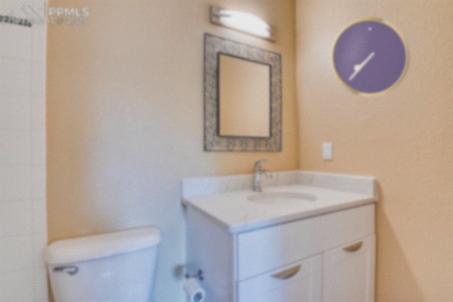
**7:37**
